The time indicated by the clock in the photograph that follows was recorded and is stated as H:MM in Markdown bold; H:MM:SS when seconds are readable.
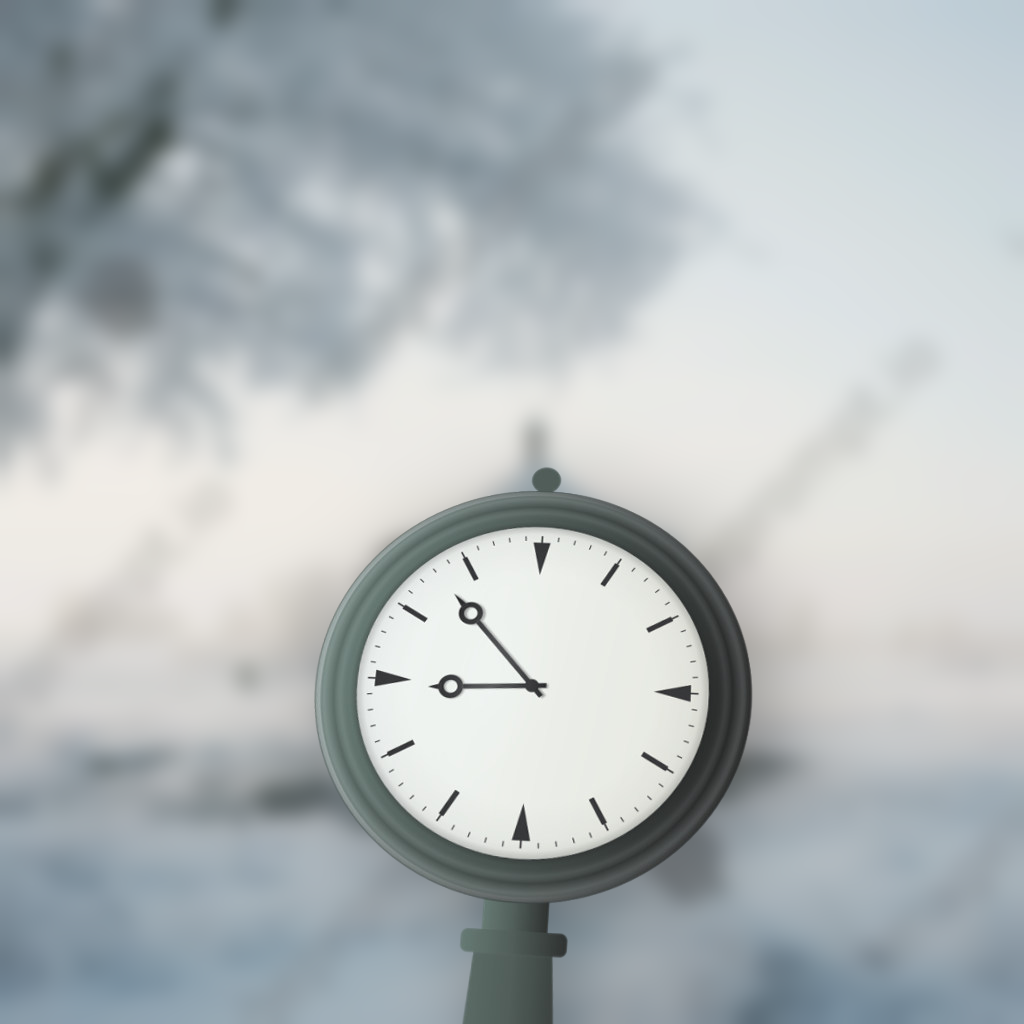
**8:53**
